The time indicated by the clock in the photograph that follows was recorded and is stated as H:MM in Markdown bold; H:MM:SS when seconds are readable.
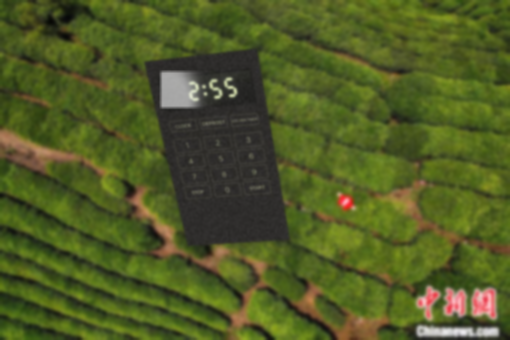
**2:55**
